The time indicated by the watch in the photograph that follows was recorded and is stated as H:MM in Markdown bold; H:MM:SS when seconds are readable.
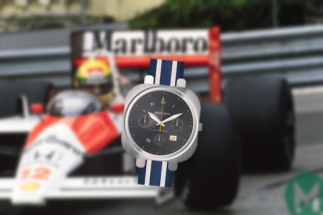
**10:10**
